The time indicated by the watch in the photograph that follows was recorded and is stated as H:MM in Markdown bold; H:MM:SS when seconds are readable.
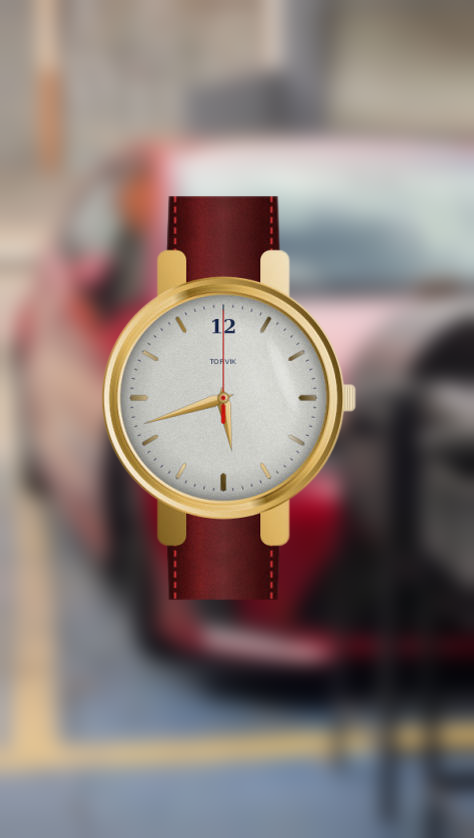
**5:42:00**
